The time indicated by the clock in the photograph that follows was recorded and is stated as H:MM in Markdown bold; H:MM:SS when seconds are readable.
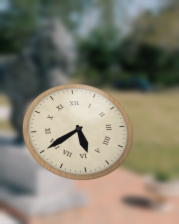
**5:40**
